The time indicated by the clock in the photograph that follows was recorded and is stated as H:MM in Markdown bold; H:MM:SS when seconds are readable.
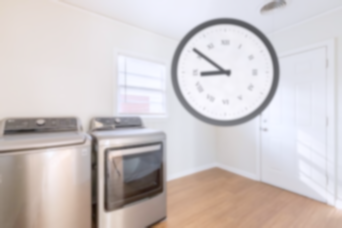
**8:51**
